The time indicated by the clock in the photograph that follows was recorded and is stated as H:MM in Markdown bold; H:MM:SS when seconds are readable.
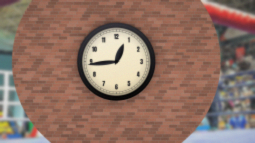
**12:44**
